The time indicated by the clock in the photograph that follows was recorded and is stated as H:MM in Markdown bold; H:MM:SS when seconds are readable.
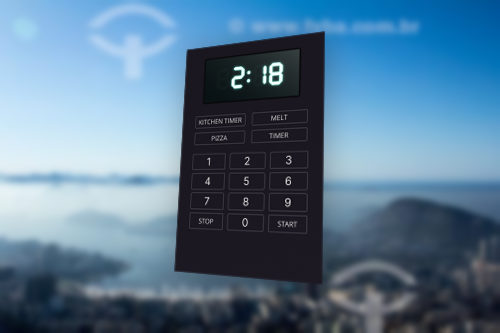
**2:18**
